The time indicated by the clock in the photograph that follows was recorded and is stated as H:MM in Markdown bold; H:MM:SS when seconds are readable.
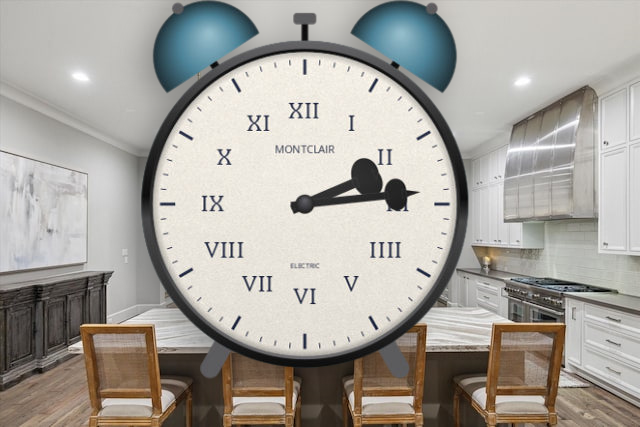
**2:14**
